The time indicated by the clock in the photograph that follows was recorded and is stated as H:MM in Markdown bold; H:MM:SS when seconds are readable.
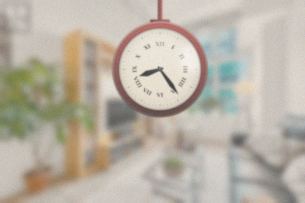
**8:24**
